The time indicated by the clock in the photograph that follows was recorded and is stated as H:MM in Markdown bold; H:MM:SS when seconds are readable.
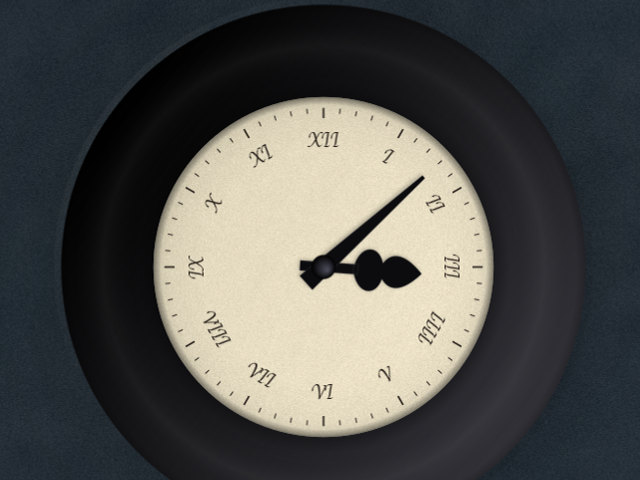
**3:08**
